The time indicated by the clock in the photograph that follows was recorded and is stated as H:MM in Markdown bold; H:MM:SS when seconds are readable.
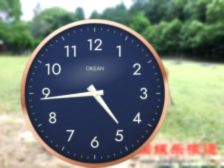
**4:44**
